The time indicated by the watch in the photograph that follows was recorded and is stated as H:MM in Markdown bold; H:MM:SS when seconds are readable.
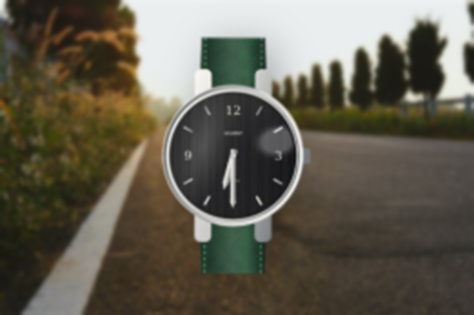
**6:30**
